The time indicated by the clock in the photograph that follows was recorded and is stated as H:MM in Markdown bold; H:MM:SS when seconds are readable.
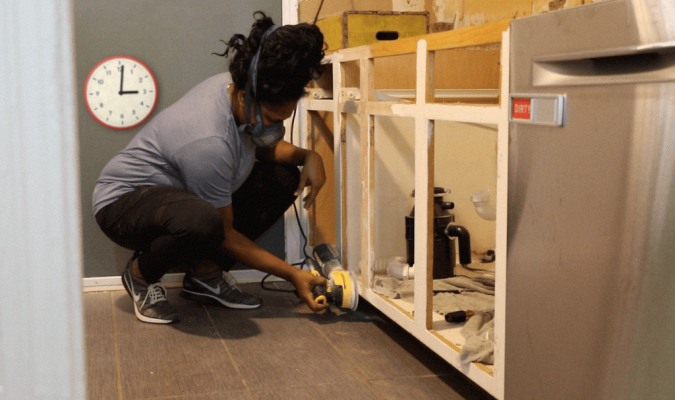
**3:01**
